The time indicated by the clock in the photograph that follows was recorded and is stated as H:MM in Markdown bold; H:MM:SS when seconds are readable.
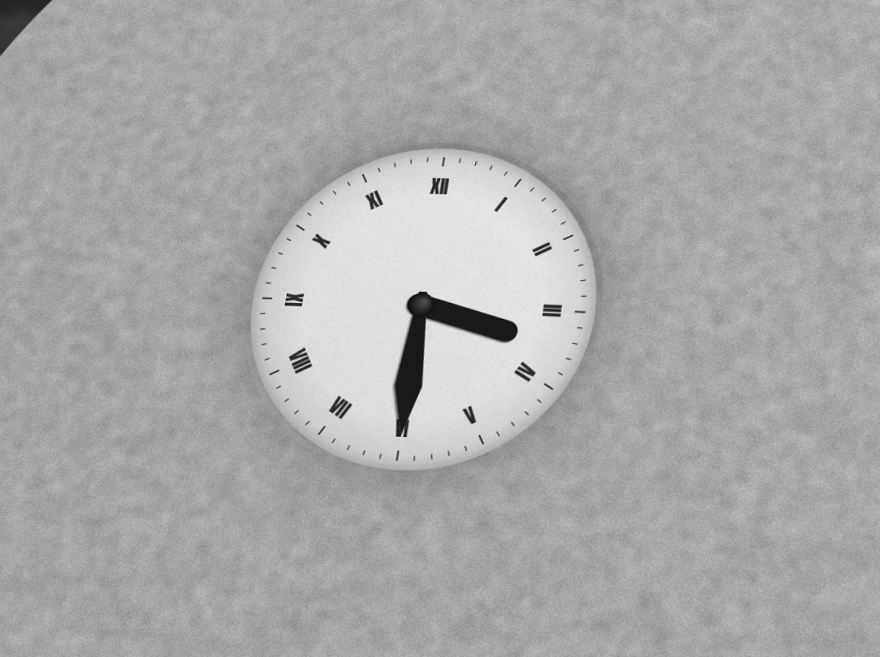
**3:30**
